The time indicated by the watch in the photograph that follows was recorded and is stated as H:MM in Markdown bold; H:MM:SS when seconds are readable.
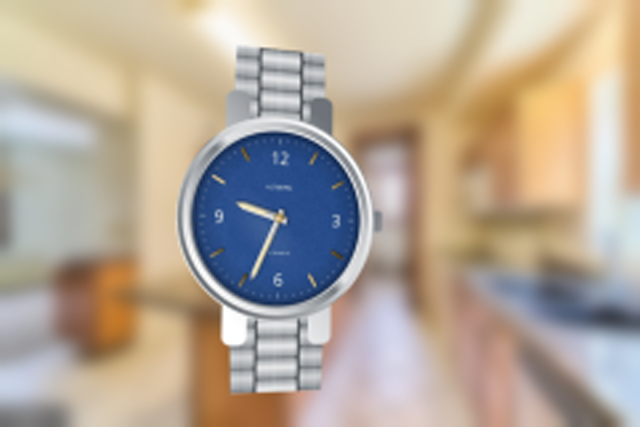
**9:34**
